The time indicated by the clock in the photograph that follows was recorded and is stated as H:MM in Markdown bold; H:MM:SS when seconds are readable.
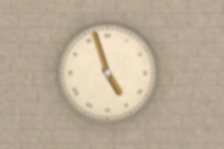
**4:57**
